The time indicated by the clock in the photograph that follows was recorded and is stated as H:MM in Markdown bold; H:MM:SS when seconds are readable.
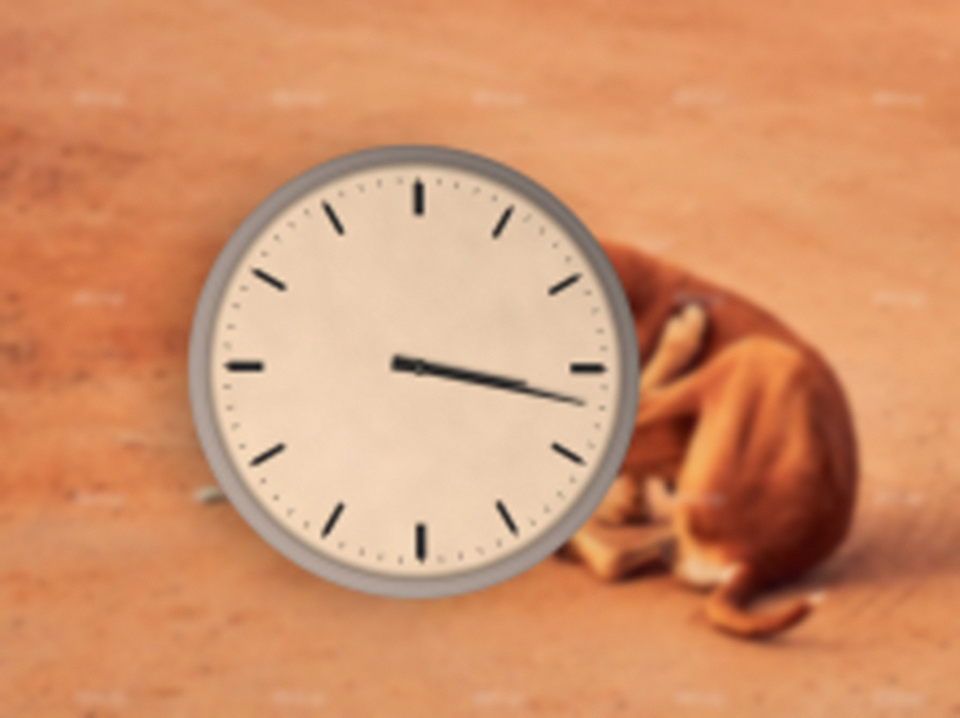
**3:17**
